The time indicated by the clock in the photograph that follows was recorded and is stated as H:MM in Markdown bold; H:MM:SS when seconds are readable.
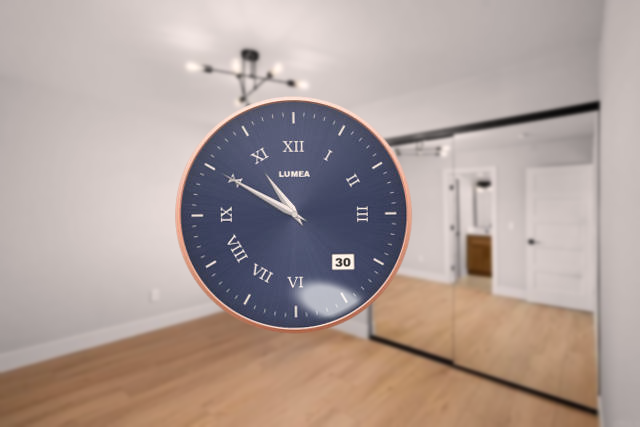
**10:50**
